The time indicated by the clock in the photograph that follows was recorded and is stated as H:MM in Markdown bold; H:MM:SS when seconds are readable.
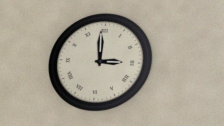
**2:59**
